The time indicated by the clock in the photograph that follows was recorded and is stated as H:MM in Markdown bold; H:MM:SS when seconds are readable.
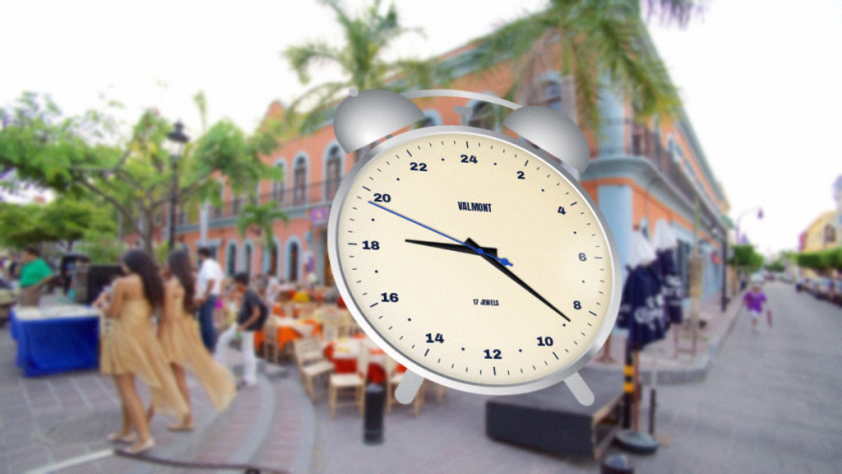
**18:21:49**
